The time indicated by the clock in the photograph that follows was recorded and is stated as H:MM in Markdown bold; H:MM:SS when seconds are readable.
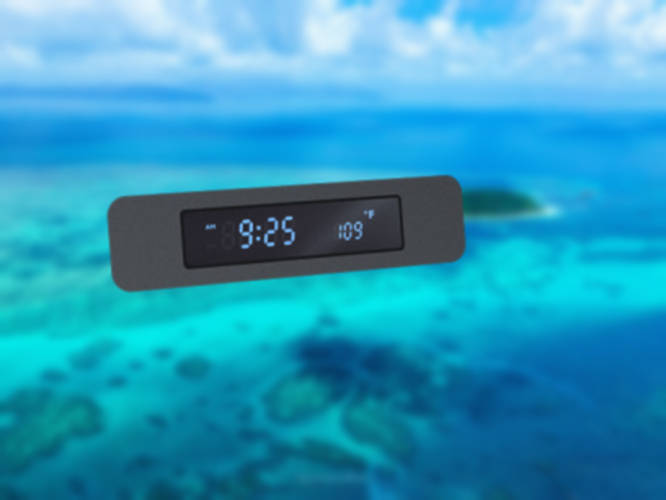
**9:25**
